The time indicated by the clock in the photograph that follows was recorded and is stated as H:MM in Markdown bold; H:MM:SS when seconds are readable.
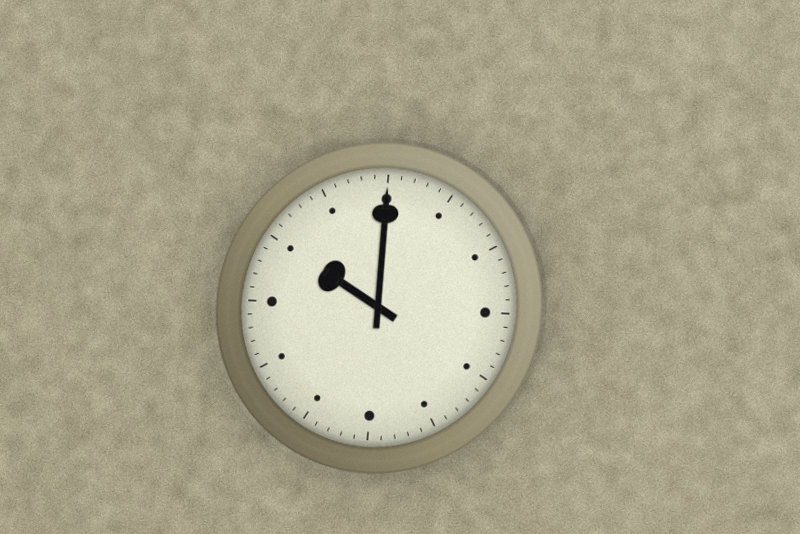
**10:00**
